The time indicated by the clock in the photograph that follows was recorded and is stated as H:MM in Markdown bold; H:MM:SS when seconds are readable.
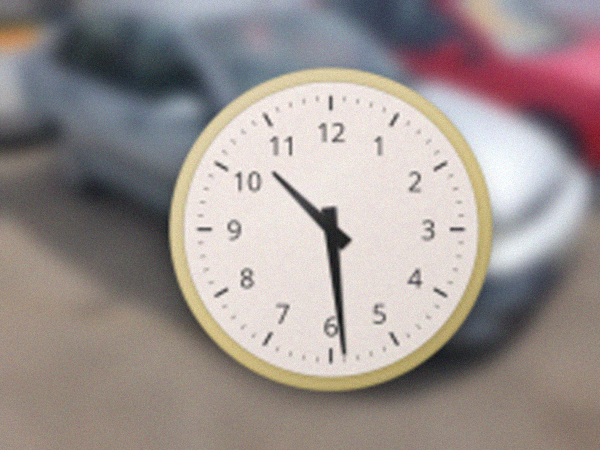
**10:29**
